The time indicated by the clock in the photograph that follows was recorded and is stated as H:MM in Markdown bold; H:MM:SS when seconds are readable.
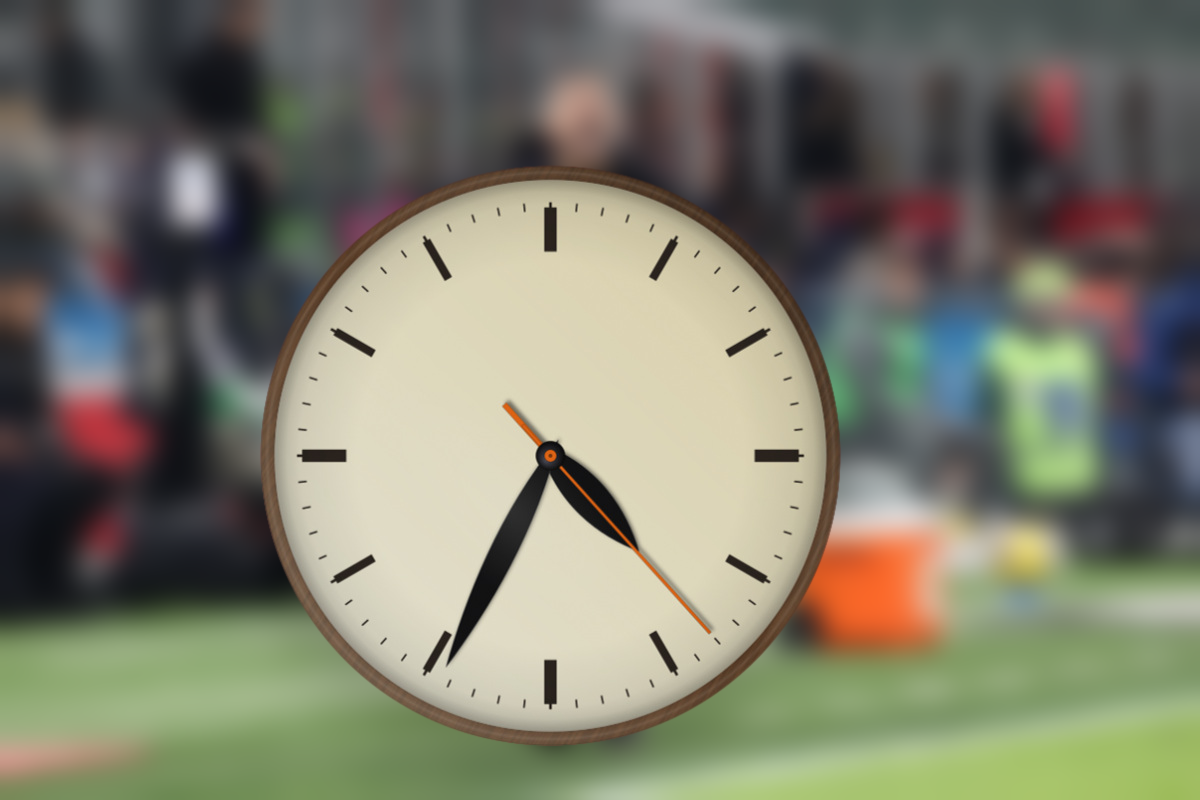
**4:34:23**
